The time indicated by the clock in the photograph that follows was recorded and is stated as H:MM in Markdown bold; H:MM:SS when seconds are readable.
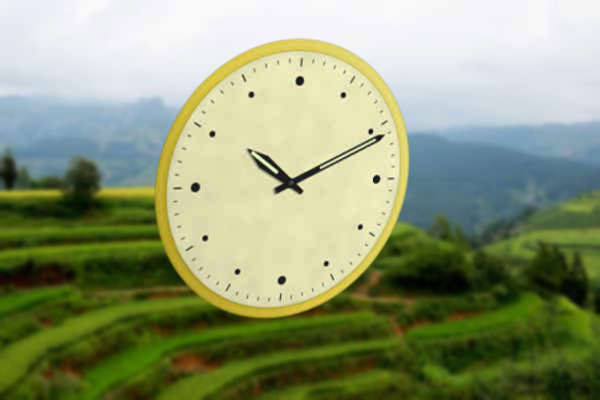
**10:11**
